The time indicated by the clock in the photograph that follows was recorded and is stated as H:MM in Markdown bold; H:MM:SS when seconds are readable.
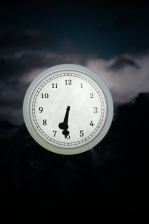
**6:31**
